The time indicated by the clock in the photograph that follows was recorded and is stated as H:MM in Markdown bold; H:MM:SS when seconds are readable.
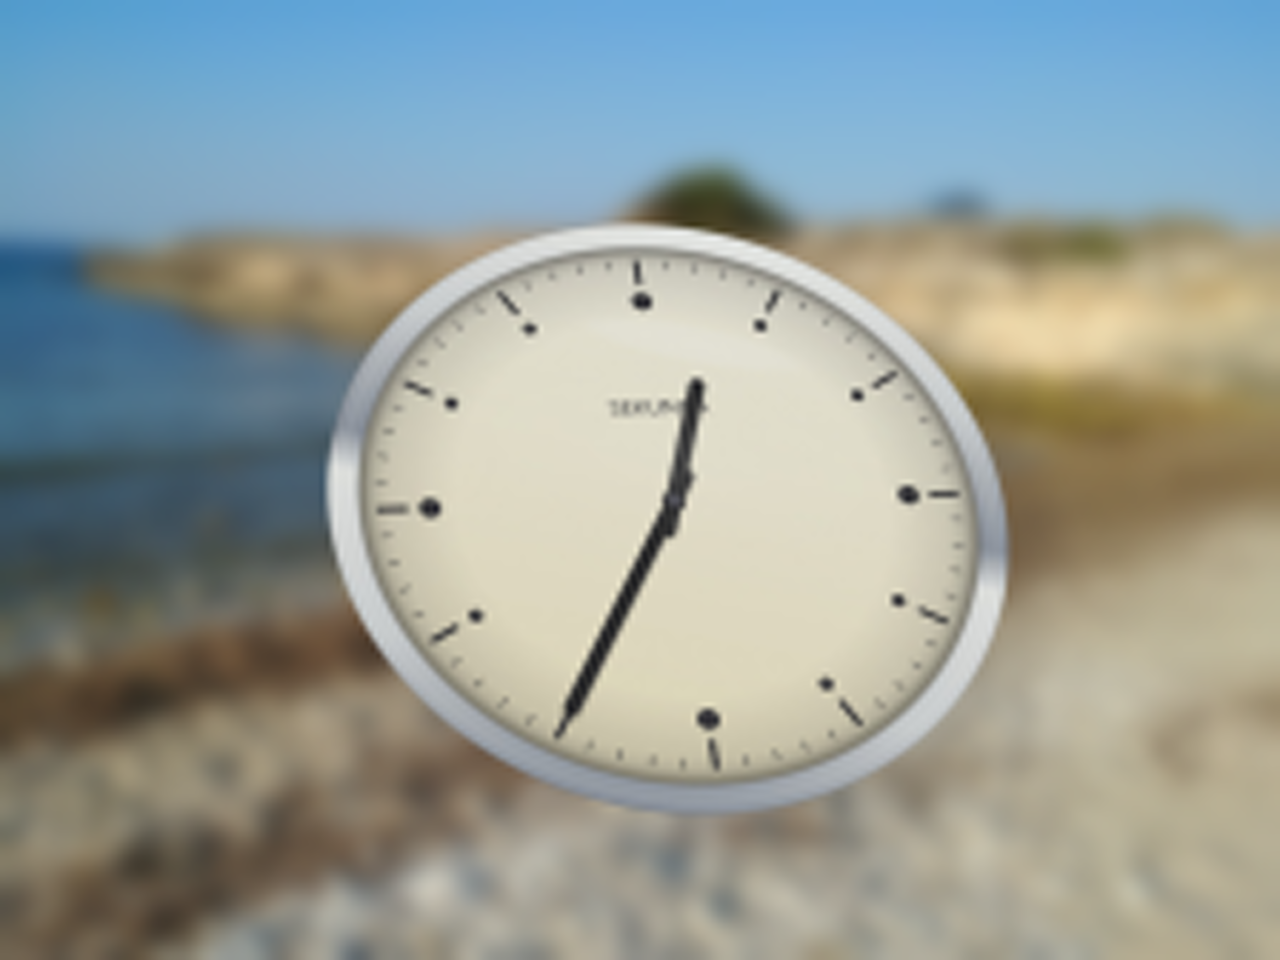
**12:35**
